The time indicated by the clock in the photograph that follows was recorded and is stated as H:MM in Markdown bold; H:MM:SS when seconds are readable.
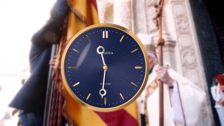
**11:31**
